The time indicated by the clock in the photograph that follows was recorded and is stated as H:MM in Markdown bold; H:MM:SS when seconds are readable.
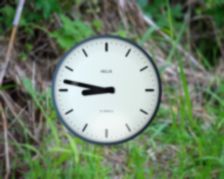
**8:47**
